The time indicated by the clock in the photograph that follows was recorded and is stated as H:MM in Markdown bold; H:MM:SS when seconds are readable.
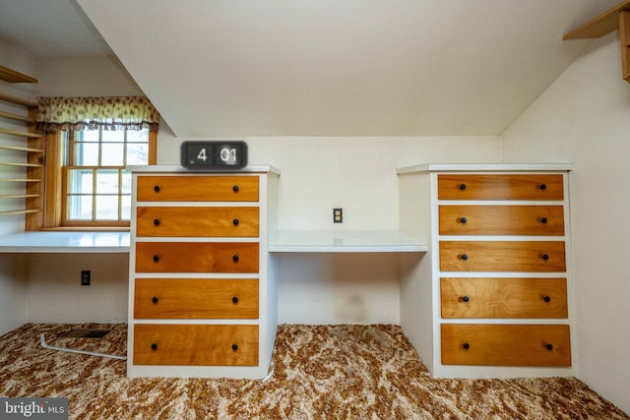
**4:01**
